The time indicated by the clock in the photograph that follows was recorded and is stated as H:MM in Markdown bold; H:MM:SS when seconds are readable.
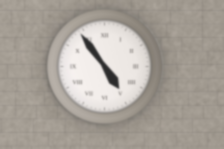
**4:54**
